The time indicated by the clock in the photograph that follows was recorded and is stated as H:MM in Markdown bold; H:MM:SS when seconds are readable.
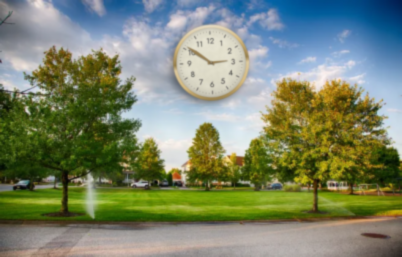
**2:51**
